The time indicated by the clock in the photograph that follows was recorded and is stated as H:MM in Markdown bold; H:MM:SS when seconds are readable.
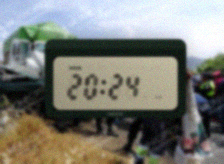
**20:24**
